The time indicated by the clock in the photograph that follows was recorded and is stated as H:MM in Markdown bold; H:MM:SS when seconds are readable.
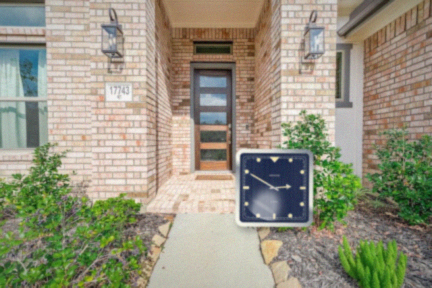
**2:50**
